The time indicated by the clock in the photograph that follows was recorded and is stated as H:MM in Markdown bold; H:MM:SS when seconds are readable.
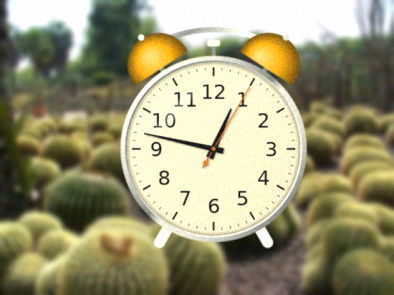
**12:47:05**
